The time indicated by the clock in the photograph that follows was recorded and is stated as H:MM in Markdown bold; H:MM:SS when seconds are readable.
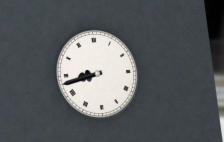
**8:43**
